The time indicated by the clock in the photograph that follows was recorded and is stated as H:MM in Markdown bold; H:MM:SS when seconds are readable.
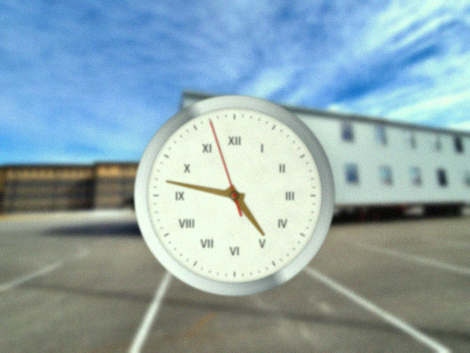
**4:46:57**
